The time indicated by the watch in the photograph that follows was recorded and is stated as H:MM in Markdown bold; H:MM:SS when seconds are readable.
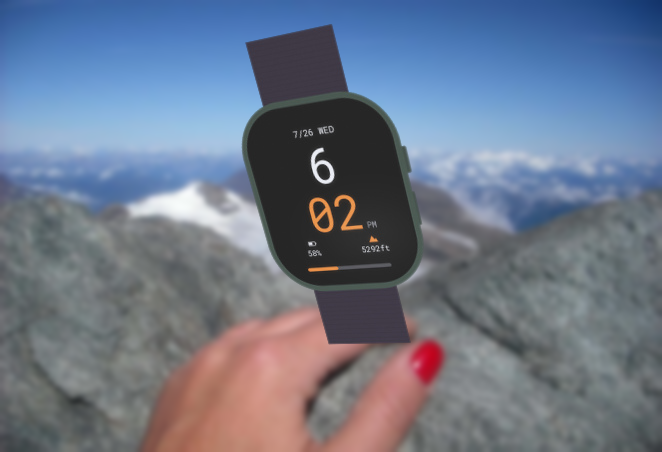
**6:02**
